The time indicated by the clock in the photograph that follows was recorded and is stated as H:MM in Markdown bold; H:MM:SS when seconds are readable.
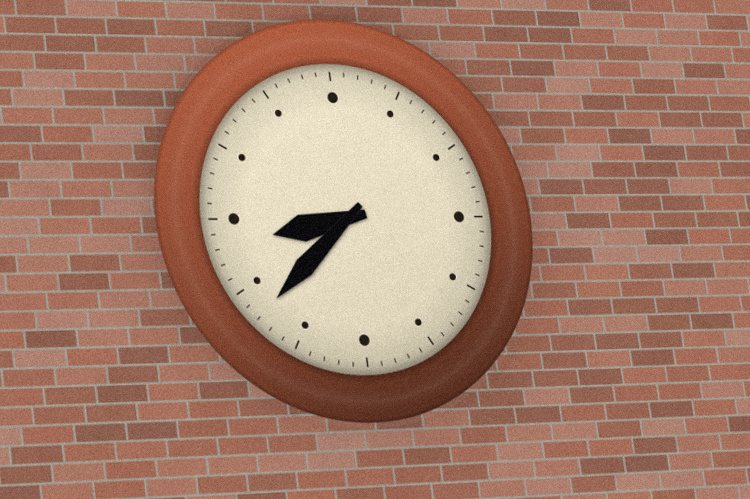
**8:38**
